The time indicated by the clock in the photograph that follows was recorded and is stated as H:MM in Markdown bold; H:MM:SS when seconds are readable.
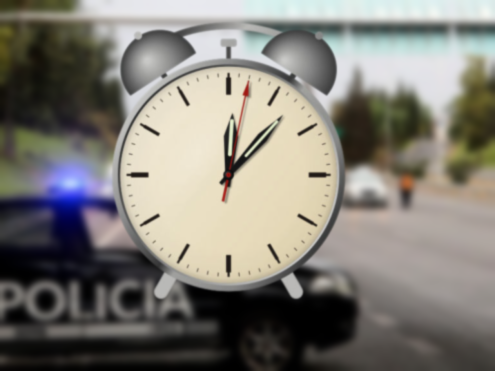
**12:07:02**
